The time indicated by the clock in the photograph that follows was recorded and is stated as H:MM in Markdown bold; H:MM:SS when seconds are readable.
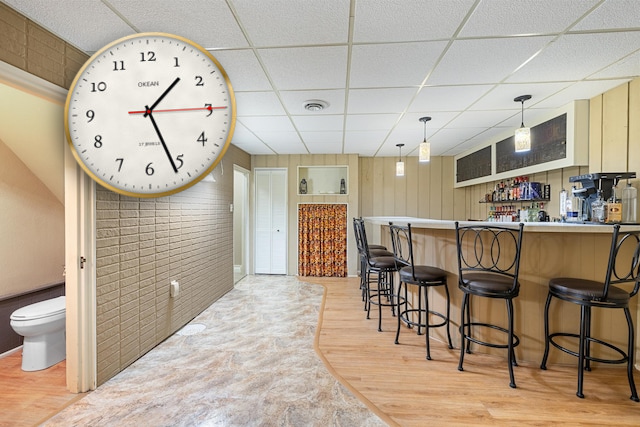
**1:26:15**
